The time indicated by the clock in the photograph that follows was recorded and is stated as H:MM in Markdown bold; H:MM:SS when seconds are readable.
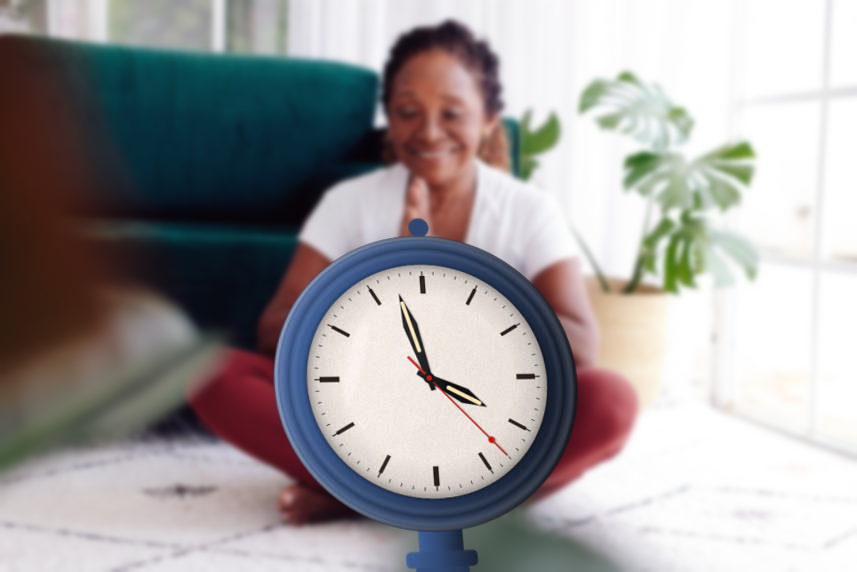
**3:57:23**
